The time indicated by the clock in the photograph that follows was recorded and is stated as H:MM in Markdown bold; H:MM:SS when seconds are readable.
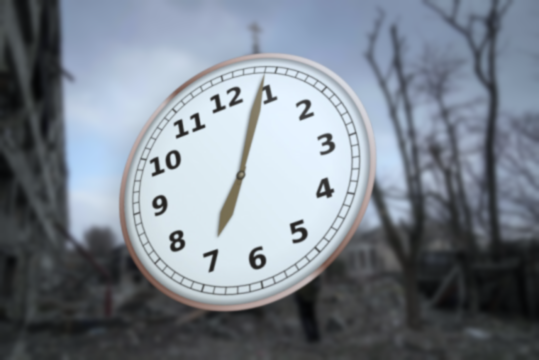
**7:04**
